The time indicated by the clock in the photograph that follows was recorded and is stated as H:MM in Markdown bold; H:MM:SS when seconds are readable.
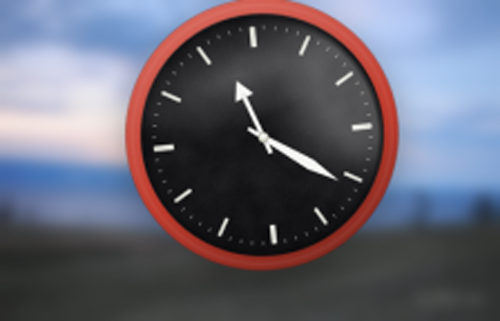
**11:21**
